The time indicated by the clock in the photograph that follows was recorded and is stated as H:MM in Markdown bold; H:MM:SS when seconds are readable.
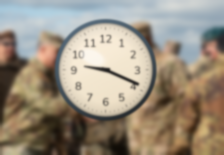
**9:19**
